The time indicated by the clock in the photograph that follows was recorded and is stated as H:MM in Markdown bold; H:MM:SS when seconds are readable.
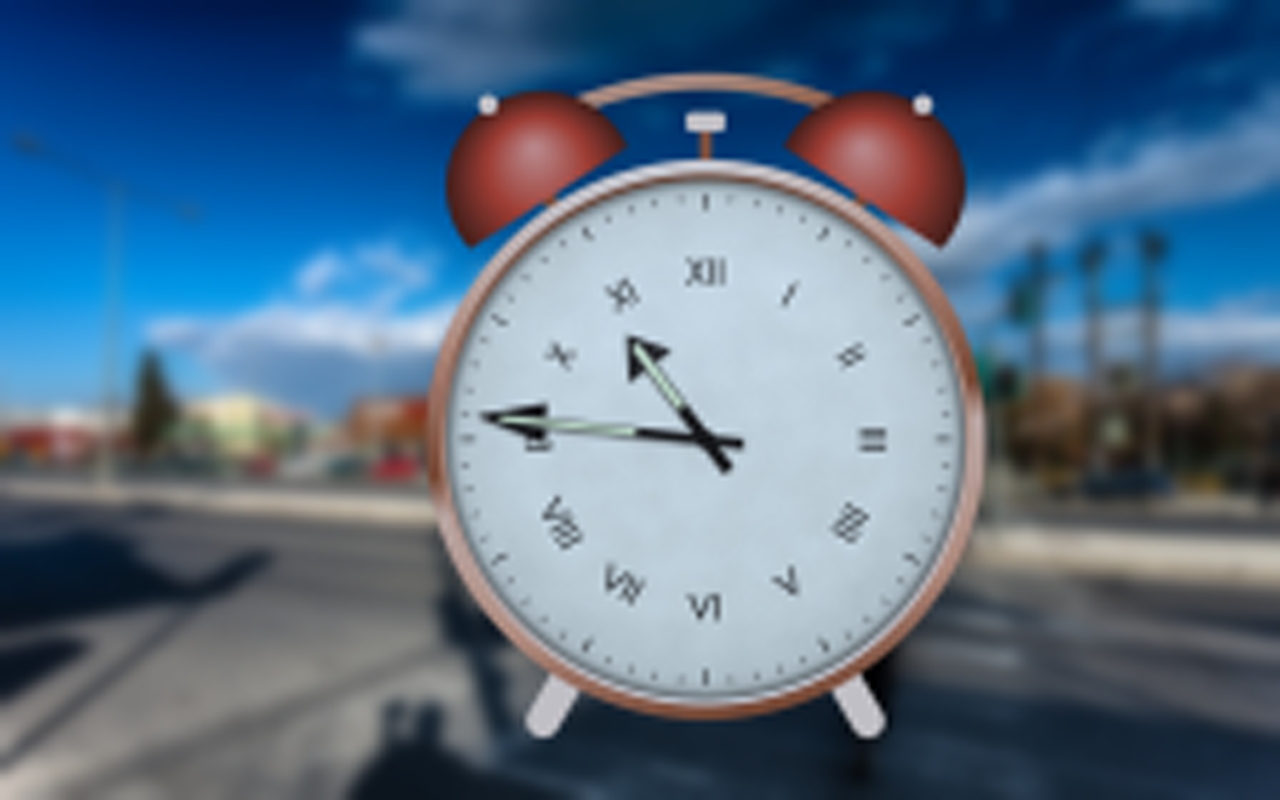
**10:46**
